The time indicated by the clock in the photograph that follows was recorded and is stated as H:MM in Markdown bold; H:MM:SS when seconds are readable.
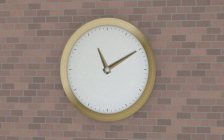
**11:10**
